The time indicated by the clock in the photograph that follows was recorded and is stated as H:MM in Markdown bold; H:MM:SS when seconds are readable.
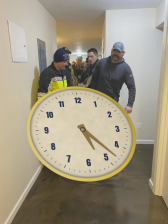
**5:23**
